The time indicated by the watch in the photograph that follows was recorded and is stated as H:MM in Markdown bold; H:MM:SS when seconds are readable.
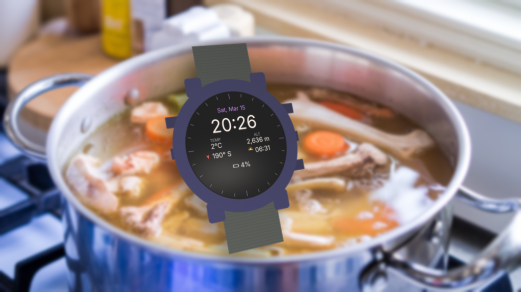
**20:26**
